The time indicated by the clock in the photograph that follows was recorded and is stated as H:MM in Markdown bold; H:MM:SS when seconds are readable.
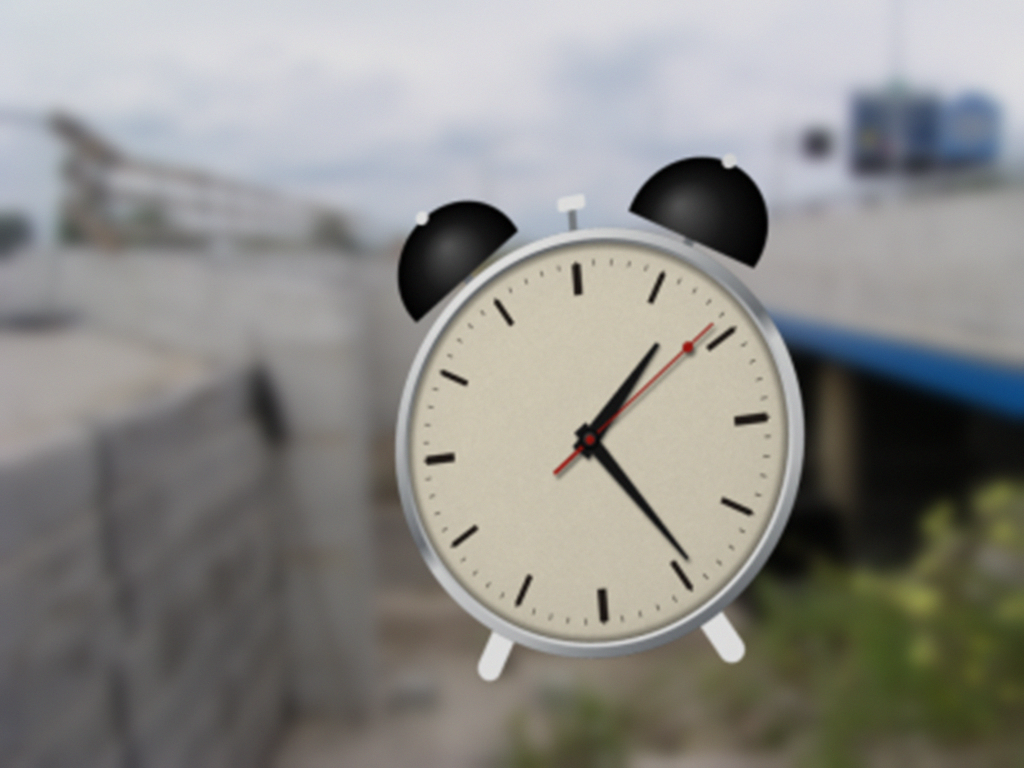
**1:24:09**
